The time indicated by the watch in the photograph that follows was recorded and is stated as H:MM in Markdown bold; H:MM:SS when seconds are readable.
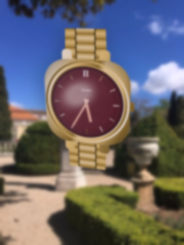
**5:35**
